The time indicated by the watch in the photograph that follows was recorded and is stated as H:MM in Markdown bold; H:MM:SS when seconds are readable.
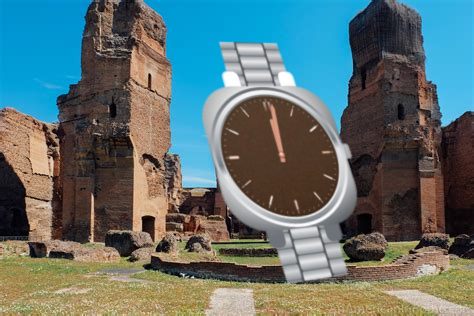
**12:01**
